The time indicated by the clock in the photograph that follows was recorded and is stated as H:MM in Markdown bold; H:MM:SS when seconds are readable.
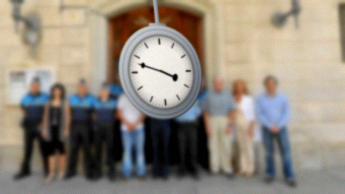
**3:48**
